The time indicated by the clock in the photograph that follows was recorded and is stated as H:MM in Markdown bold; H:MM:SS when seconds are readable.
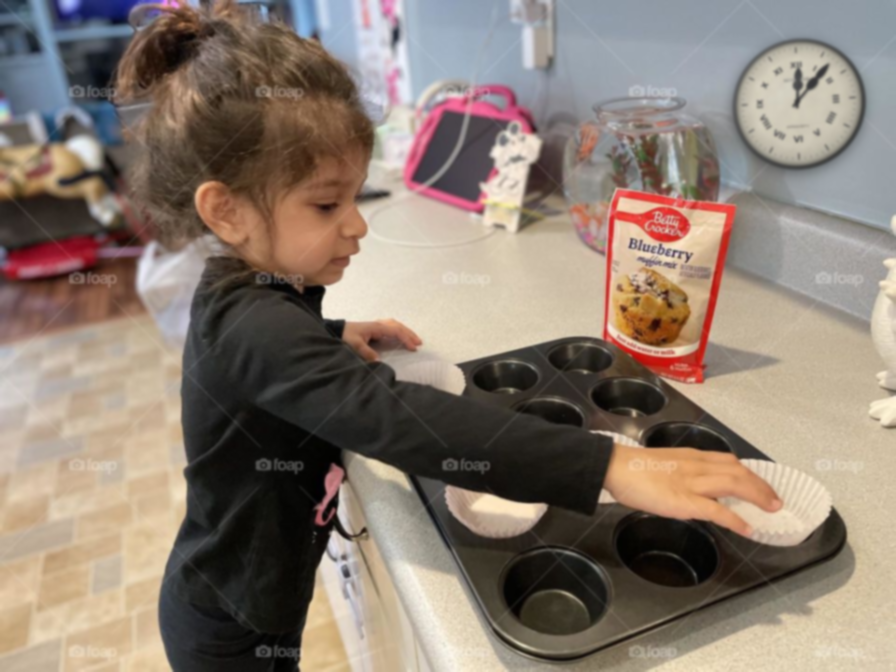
**12:07**
